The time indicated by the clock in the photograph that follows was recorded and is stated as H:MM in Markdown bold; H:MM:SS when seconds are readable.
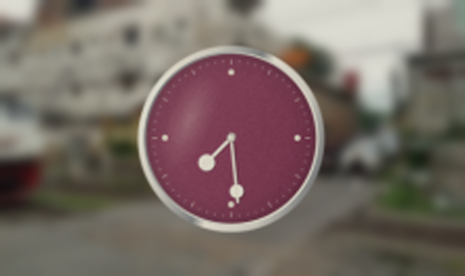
**7:29**
